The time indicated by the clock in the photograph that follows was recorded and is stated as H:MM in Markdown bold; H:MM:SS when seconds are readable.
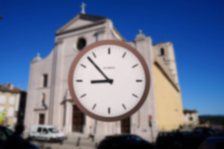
**8:53**
